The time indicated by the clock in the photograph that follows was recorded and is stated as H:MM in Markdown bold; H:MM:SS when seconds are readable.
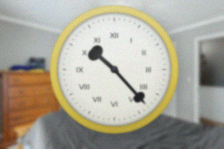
**10:23**
